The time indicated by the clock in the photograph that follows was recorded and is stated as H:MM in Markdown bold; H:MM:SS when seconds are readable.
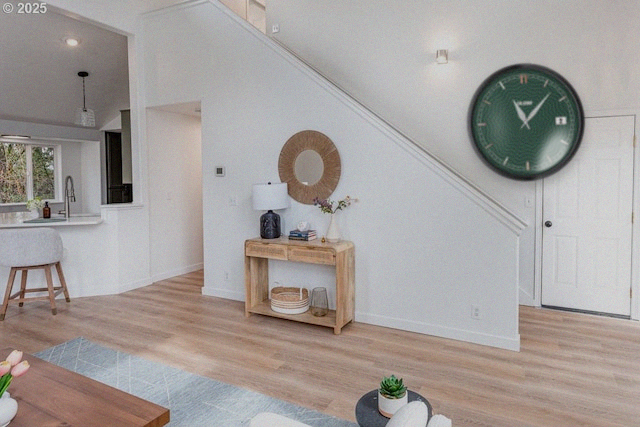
**11:07**
